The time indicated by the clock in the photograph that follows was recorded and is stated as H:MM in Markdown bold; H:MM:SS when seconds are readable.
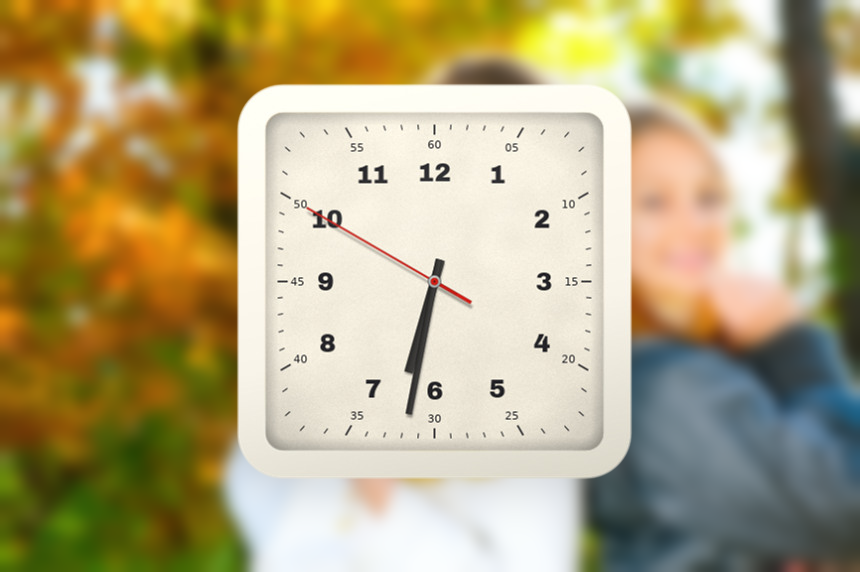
**6:31:50**
